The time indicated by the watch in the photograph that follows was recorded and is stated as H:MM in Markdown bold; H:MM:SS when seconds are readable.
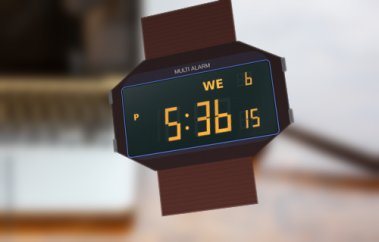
**5:36:15**
